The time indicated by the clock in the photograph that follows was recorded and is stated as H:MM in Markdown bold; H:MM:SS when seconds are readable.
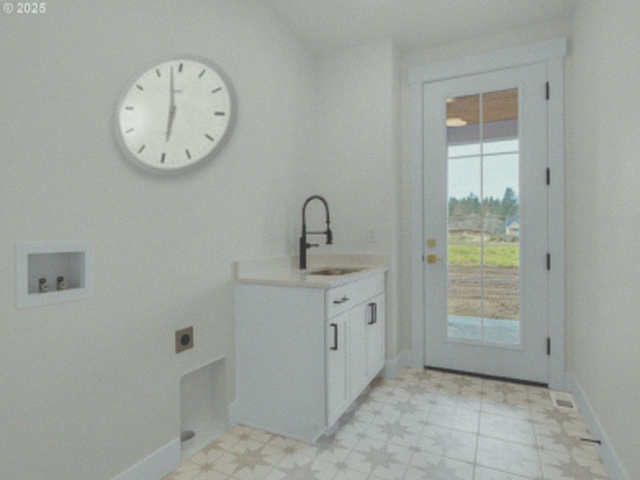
**5:58**
